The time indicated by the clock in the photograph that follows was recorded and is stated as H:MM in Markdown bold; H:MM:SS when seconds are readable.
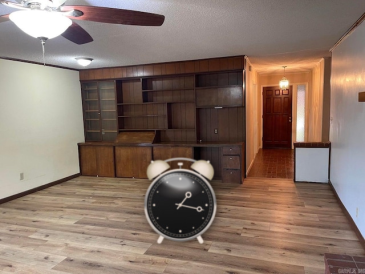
**1:17**
